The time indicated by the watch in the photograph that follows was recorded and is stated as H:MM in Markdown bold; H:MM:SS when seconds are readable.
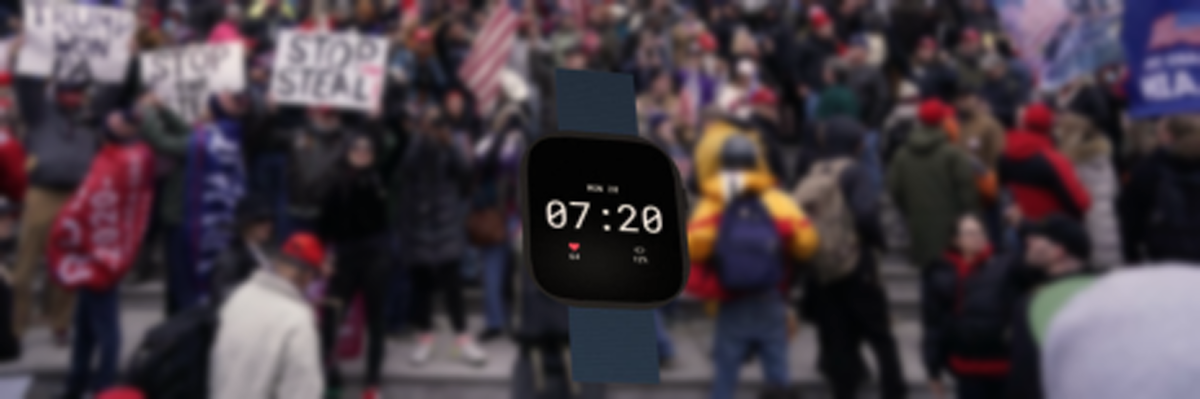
**7:20**
